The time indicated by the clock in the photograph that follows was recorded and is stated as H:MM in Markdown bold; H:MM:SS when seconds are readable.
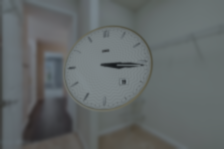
**3:16**
